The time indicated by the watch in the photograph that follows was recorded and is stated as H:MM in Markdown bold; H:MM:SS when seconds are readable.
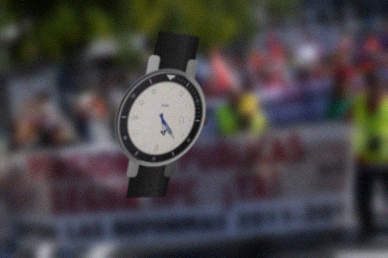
**5:23**
